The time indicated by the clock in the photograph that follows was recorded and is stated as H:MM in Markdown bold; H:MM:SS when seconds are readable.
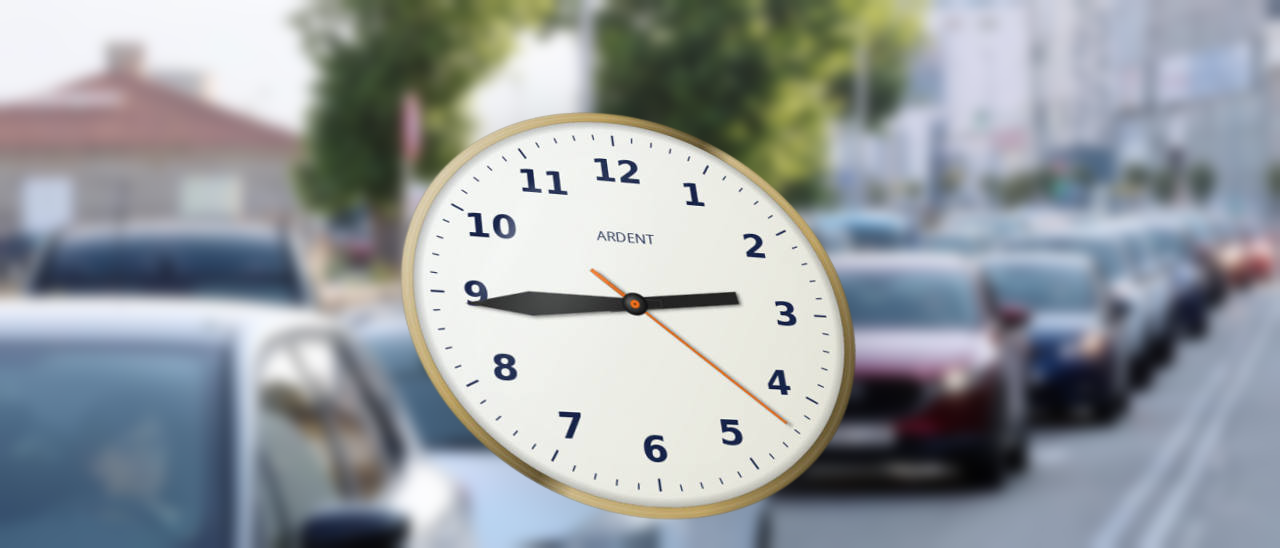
**2:44:22**
